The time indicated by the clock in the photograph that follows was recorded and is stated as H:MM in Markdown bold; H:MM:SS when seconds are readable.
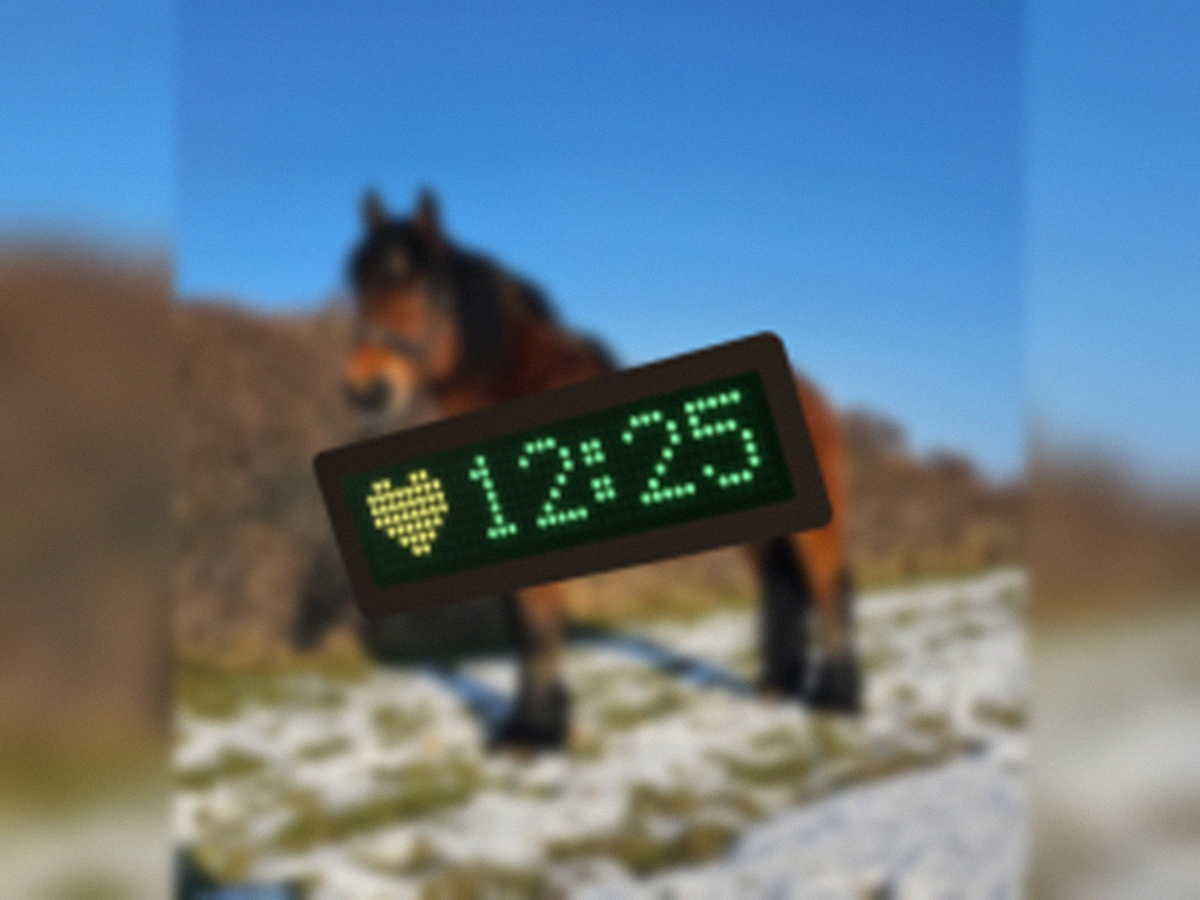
**12:25**
